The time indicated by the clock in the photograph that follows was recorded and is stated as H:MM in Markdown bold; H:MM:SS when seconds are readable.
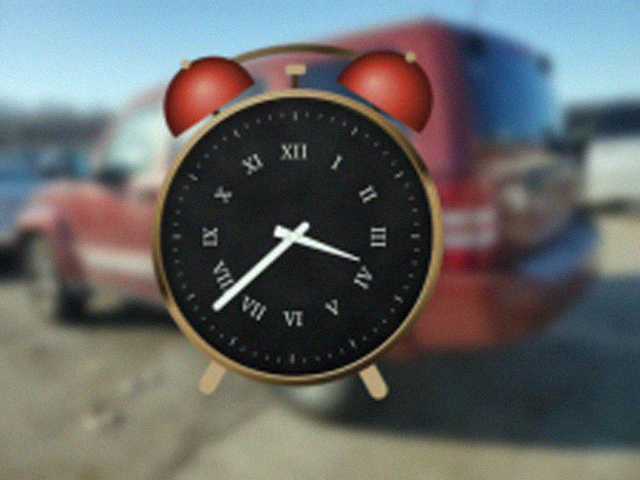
**3:38**
